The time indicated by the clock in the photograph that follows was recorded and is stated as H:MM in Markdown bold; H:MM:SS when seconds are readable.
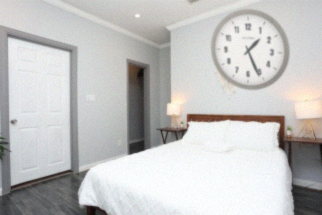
**1:26**
